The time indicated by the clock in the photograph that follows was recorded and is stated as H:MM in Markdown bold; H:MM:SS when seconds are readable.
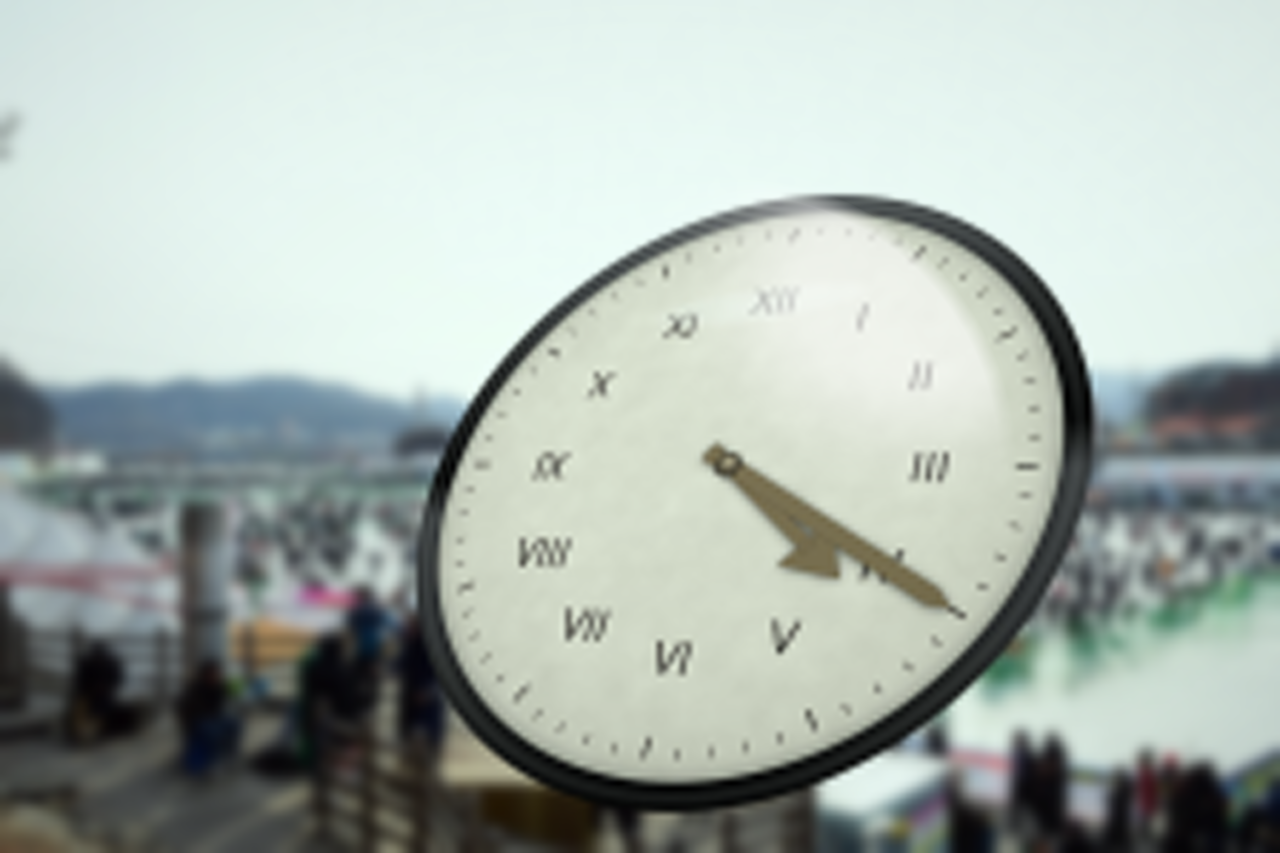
**4:20**
